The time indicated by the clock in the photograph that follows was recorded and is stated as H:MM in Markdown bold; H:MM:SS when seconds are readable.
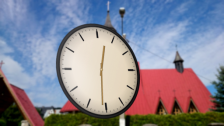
**12:31**
